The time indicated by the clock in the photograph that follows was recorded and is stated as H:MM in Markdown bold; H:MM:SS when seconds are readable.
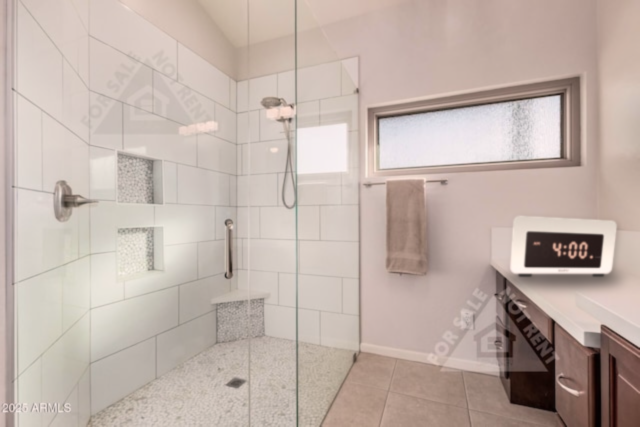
**4:00**
